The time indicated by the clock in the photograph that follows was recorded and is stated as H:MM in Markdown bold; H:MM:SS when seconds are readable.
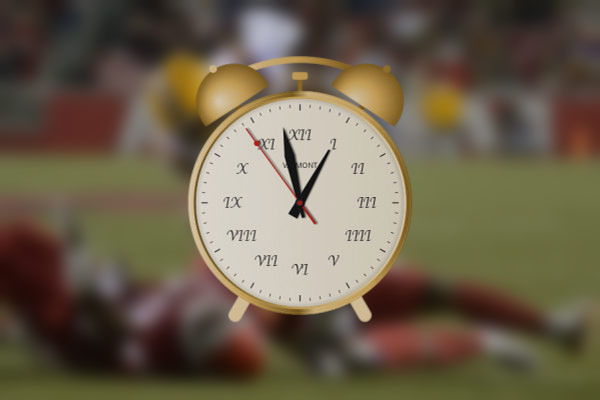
**12:57:54**
